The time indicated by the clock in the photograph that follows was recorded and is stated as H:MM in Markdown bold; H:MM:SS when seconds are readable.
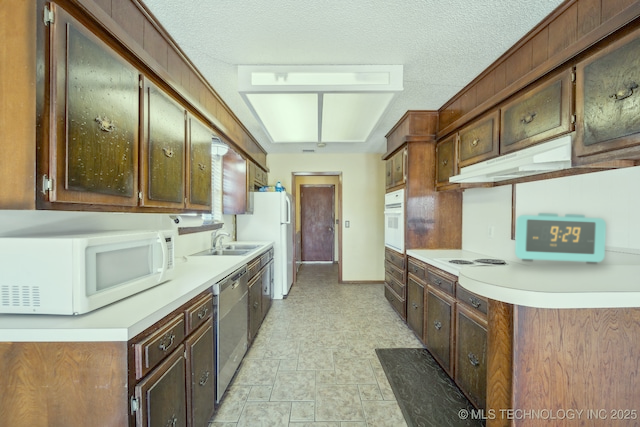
**9:29**
